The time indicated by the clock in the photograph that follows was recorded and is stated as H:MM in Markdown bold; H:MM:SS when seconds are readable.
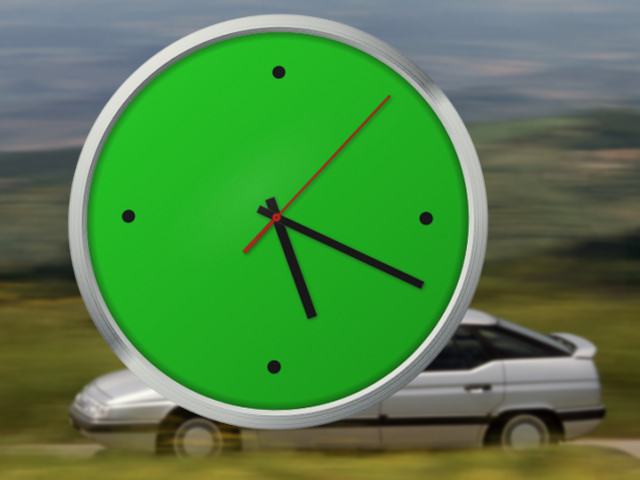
**5:19:07**
